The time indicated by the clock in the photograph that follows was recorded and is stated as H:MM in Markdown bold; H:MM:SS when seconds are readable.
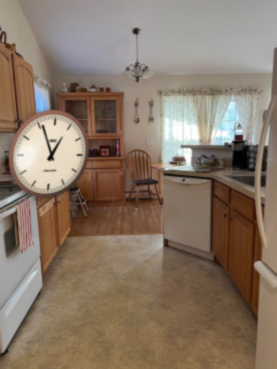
**12:56**
